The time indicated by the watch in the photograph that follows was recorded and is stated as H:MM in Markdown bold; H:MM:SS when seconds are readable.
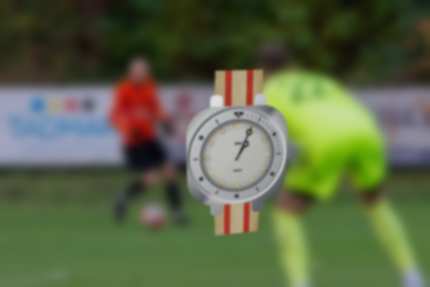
**1:04**
